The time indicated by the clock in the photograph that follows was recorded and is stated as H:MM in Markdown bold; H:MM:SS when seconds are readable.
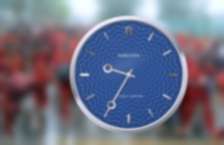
**9:35**
